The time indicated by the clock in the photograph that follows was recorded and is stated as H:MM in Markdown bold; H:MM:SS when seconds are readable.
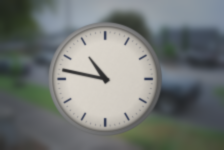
**10:47**
